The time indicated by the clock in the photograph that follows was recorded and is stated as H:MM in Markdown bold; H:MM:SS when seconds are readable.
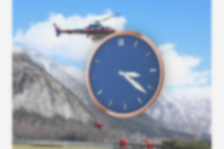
**3:22**
